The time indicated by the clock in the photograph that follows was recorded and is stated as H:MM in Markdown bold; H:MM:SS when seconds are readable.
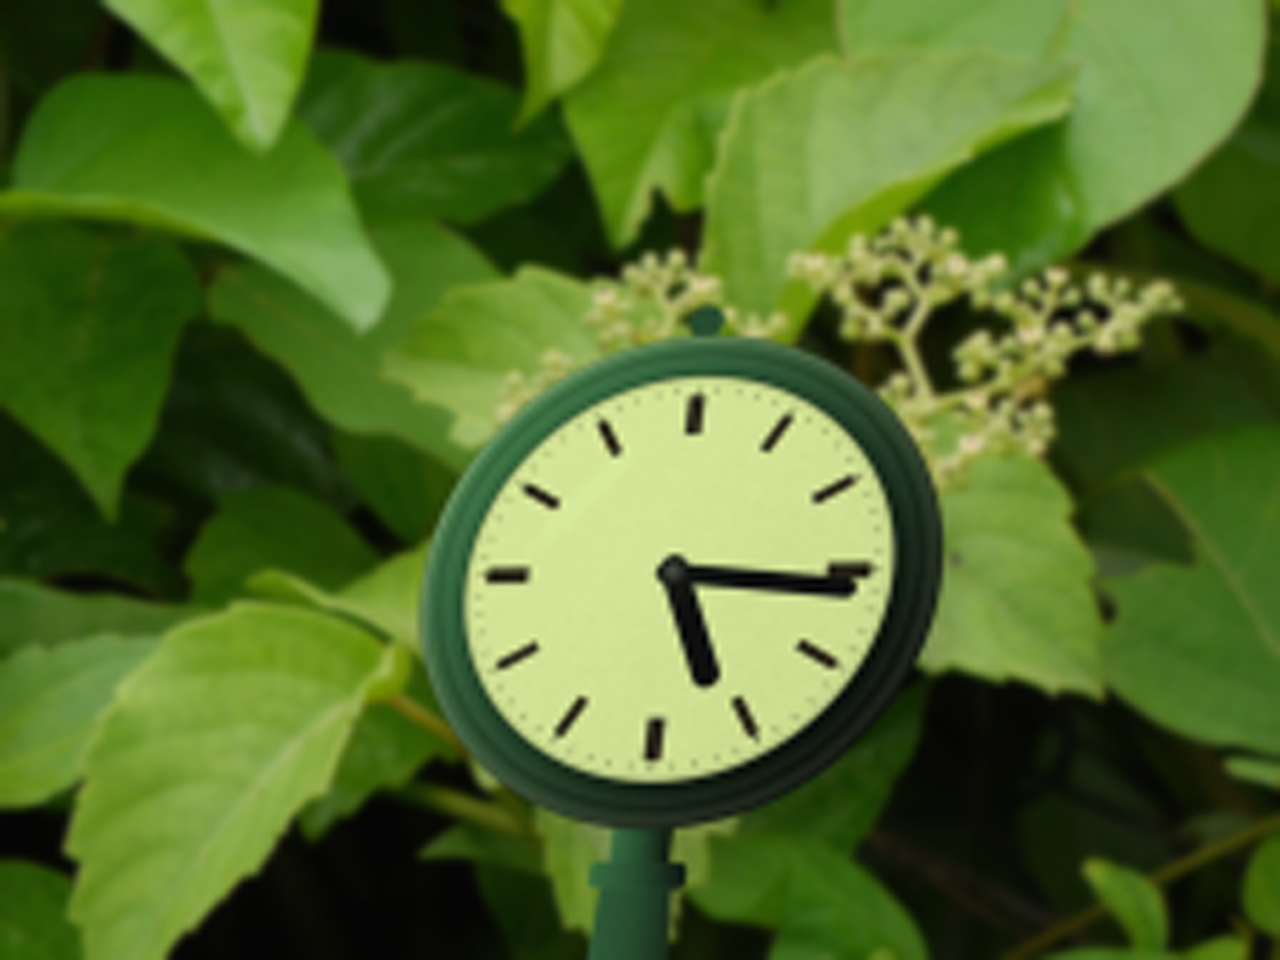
**5:16**
